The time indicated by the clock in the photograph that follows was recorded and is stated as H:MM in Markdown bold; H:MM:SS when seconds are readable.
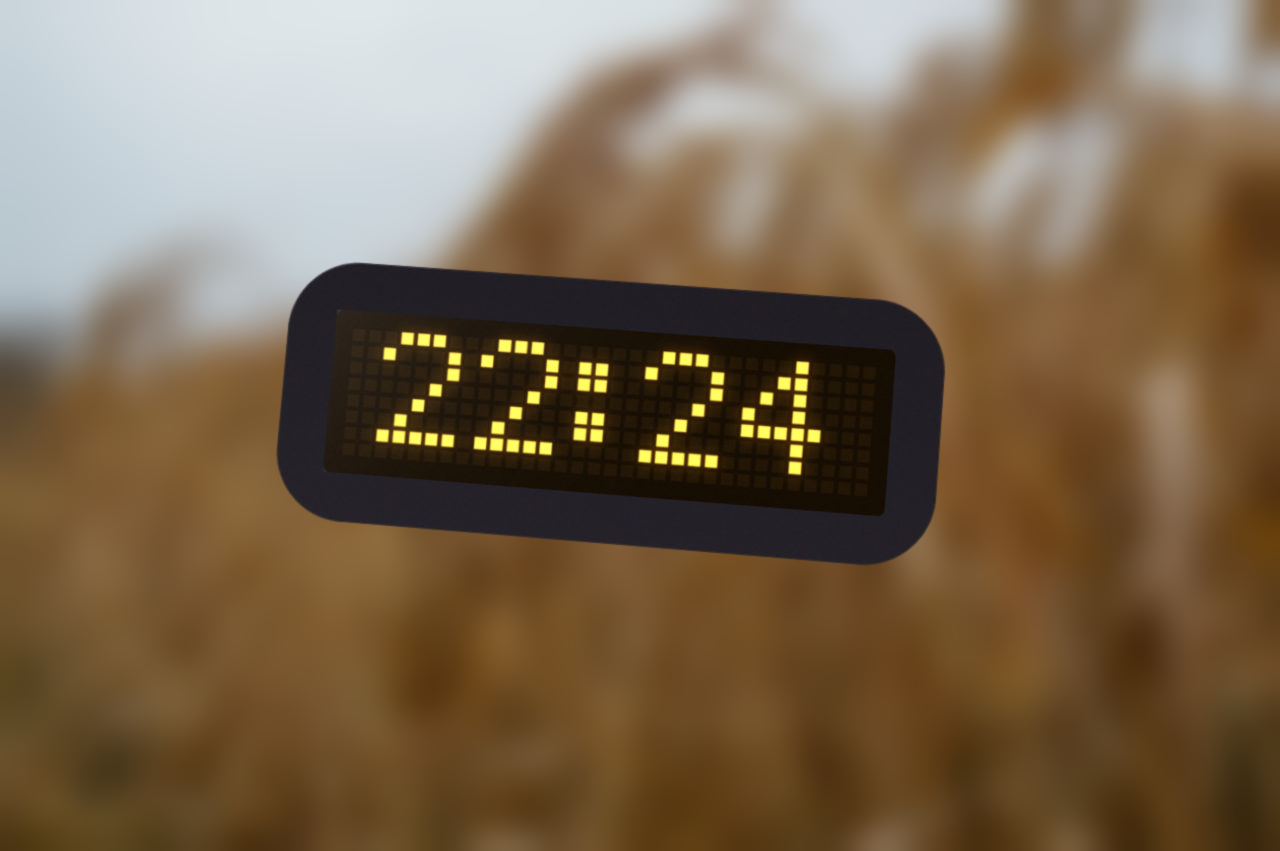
**22:24**
